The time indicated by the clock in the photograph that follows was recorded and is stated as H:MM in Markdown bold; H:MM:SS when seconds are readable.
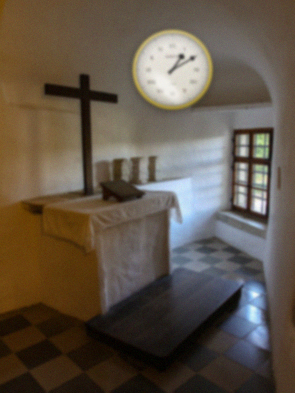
**1:10**
